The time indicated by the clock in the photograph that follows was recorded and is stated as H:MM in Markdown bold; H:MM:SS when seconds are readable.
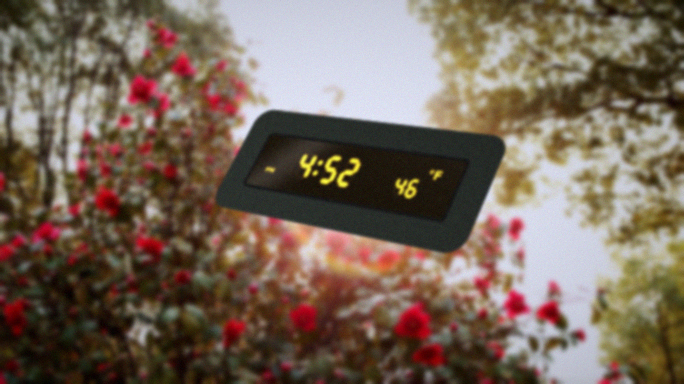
**4:52**
